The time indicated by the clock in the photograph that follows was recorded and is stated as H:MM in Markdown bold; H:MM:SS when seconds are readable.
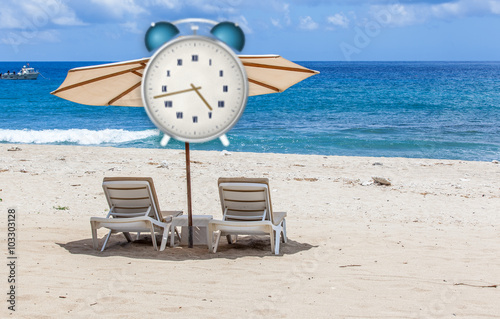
**4:43**
